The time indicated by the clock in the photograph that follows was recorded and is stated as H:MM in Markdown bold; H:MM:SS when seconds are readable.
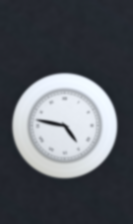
**4:47**
